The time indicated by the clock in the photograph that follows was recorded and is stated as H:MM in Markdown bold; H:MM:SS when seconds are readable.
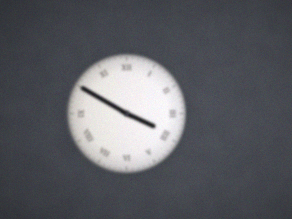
**3:50**
